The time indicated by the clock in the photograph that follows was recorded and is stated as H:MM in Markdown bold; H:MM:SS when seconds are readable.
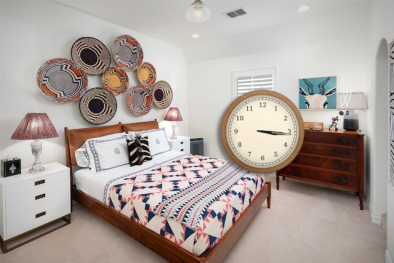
**3:16**
